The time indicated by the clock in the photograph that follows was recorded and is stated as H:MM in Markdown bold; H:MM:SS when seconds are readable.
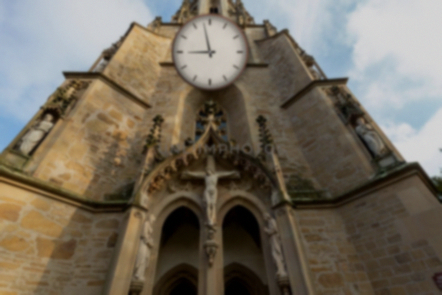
**8:58**
